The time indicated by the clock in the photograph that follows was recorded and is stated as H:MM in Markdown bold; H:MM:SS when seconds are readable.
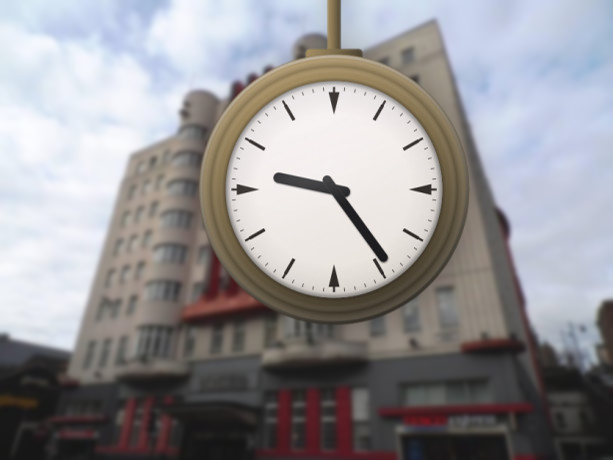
**9:24**
